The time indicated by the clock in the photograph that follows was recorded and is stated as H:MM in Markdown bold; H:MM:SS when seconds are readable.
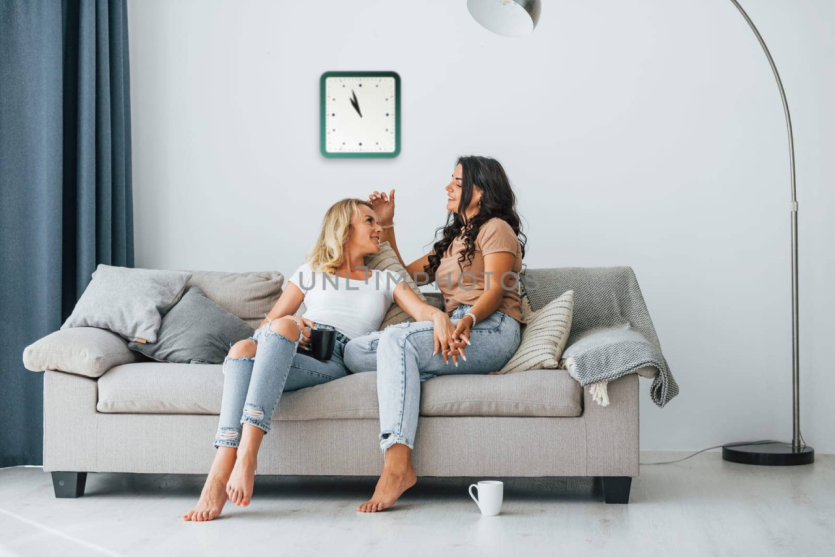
**10:57**
